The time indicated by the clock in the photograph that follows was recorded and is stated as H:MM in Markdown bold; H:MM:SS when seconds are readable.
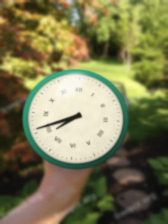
**7:41**
